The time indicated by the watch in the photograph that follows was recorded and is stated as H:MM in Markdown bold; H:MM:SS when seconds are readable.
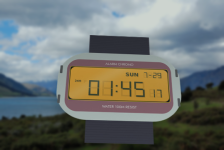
**1:45:17**
